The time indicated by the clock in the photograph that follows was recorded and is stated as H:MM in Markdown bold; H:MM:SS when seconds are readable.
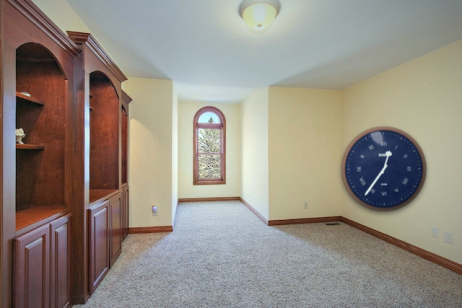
**12:36**
